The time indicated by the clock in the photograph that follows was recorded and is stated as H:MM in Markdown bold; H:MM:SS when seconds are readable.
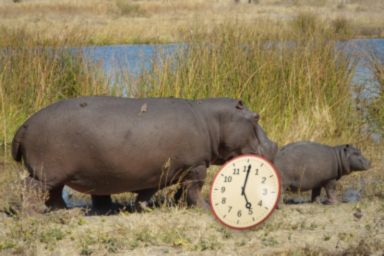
**5:01**
